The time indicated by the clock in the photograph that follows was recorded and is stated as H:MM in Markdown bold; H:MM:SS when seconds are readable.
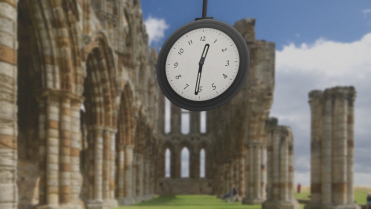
**12:31**
